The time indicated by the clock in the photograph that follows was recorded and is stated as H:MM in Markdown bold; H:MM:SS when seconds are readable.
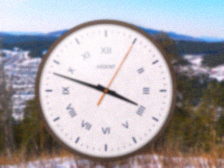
**3:48:05**
